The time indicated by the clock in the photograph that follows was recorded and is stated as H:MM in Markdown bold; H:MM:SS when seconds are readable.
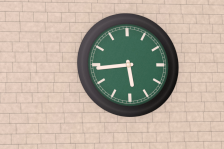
**5:44**
